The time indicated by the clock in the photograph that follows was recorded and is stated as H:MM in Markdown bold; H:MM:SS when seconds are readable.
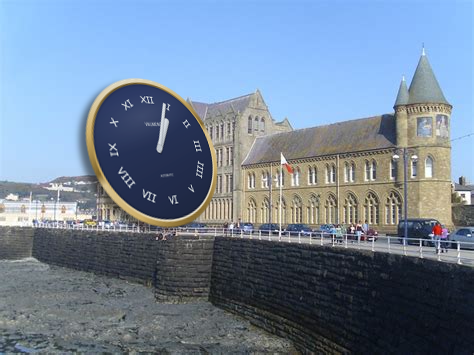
**1:04**
